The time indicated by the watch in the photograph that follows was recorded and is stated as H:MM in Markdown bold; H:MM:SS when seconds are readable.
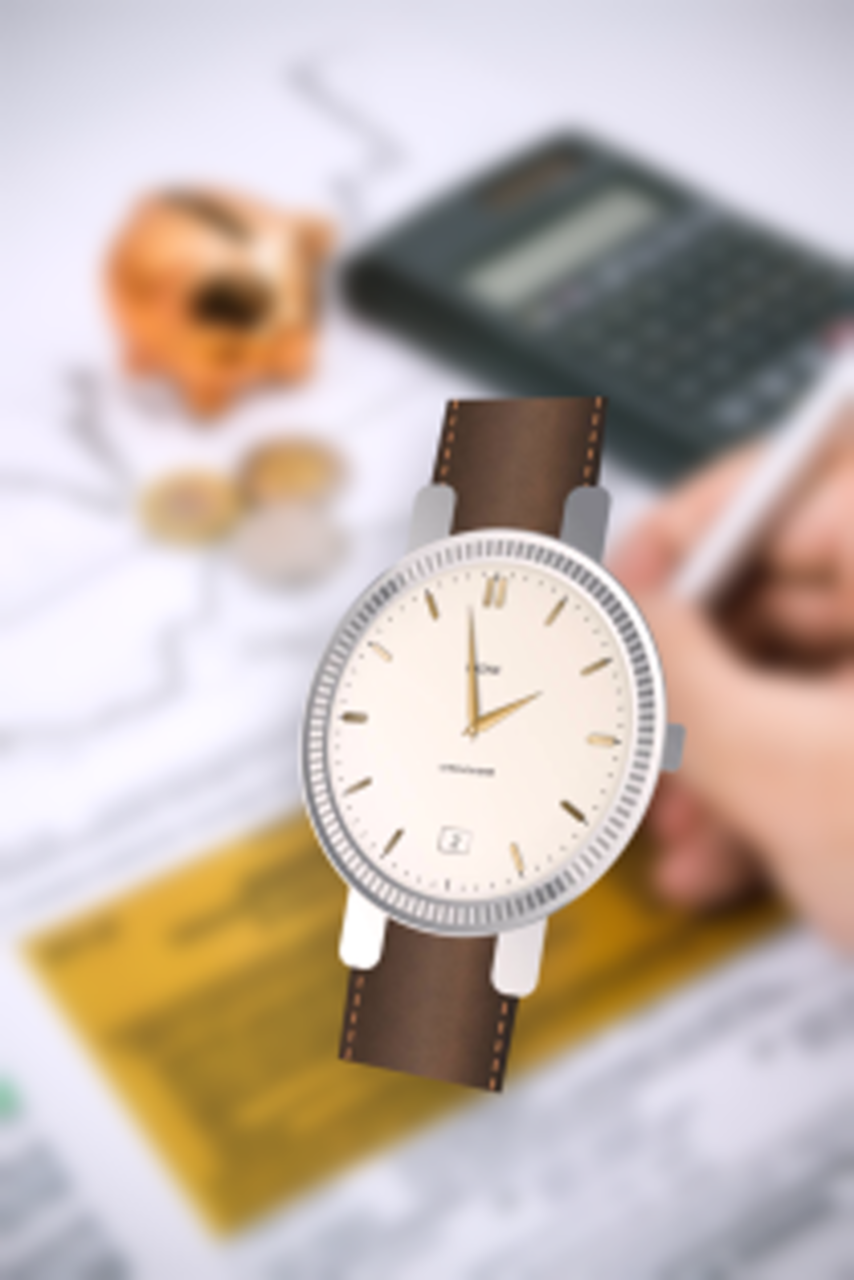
**1:58**
